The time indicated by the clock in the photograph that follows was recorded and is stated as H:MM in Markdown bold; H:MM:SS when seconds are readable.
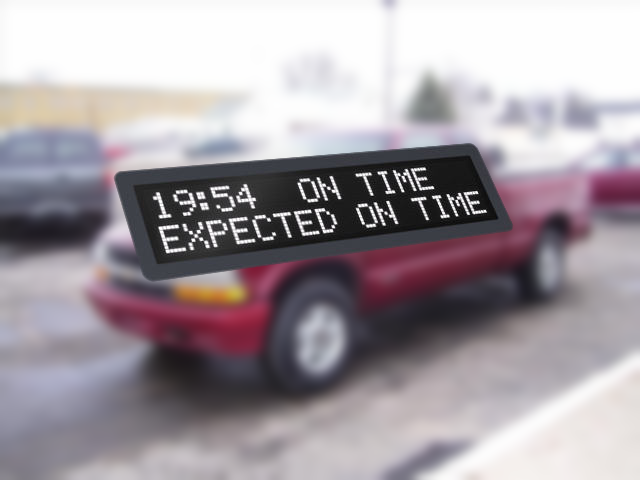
**19:54**
